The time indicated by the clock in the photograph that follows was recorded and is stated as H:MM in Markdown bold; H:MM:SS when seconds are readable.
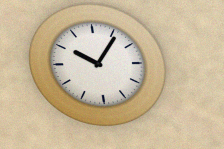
**10:06**
